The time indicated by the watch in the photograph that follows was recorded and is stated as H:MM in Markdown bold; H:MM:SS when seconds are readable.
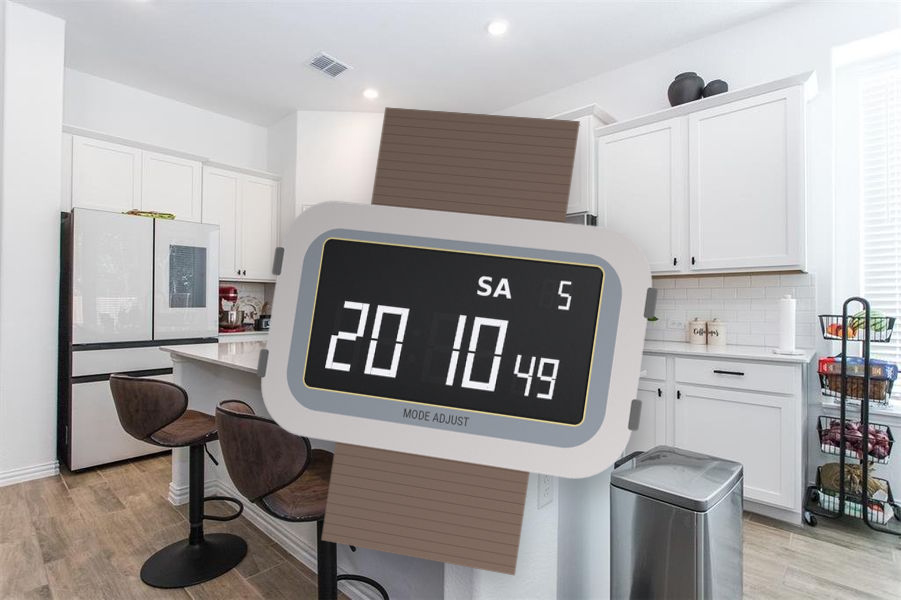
**20:10:49**
